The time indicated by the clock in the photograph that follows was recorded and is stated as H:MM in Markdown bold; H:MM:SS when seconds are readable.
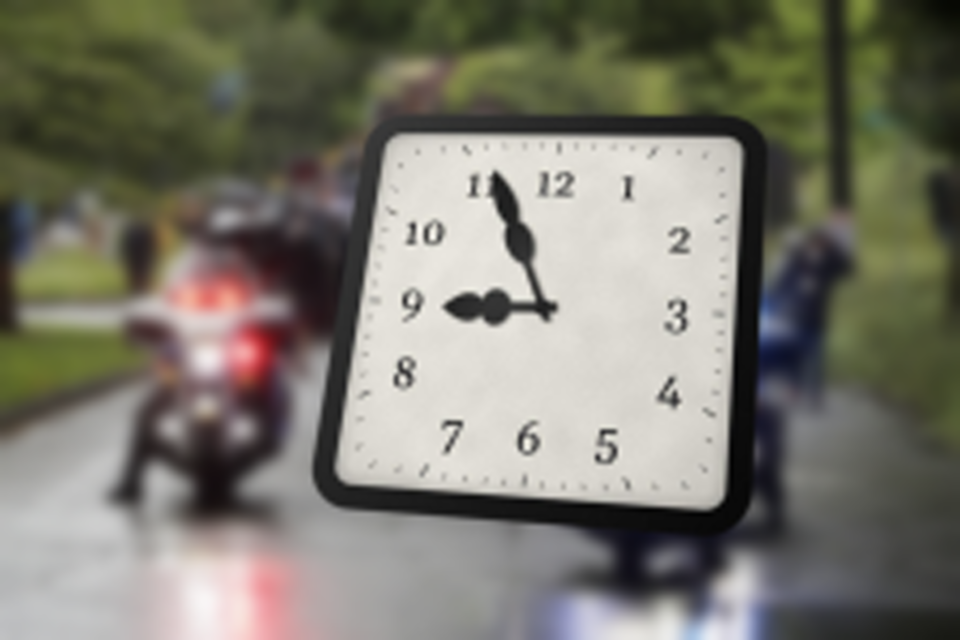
**8:56**
